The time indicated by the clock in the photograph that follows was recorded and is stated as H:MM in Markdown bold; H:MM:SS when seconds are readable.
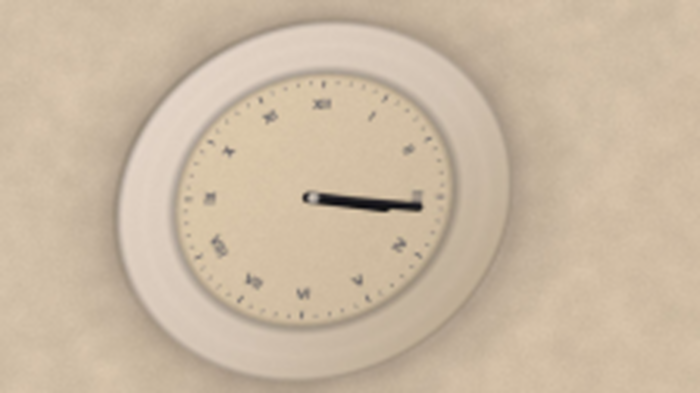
**3:16**
